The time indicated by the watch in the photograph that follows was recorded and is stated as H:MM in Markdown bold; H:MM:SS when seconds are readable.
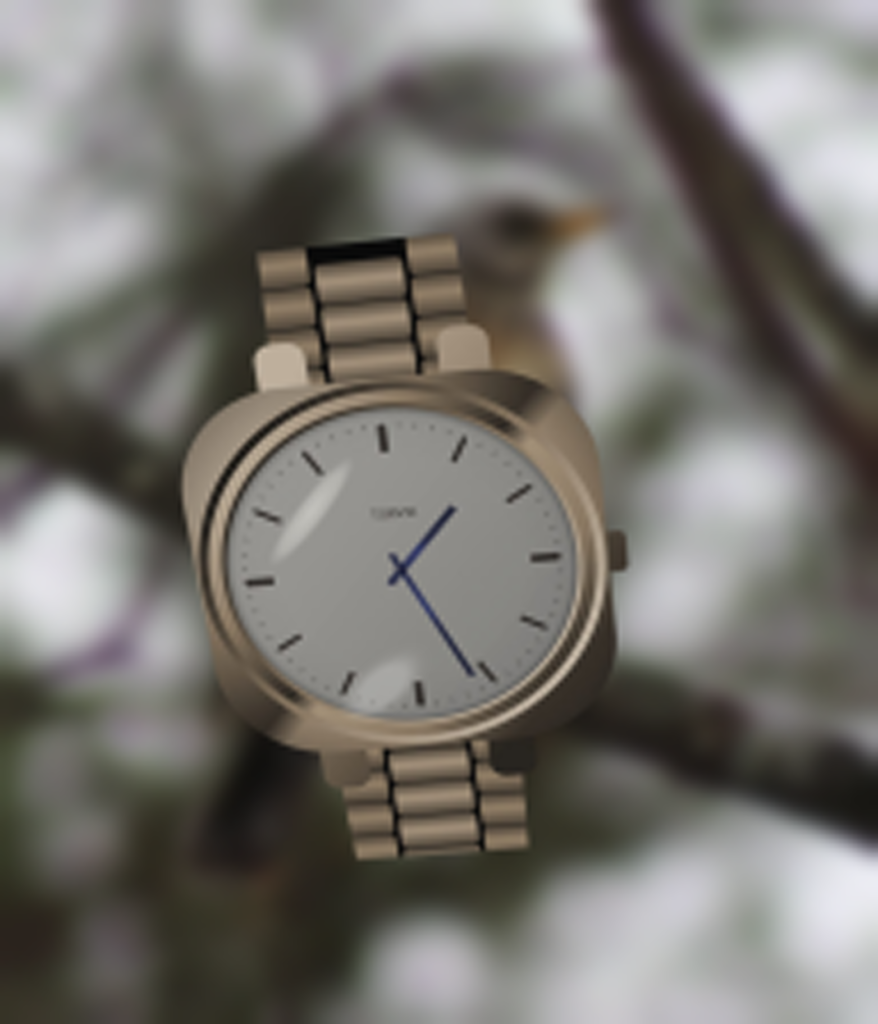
**1:26**
